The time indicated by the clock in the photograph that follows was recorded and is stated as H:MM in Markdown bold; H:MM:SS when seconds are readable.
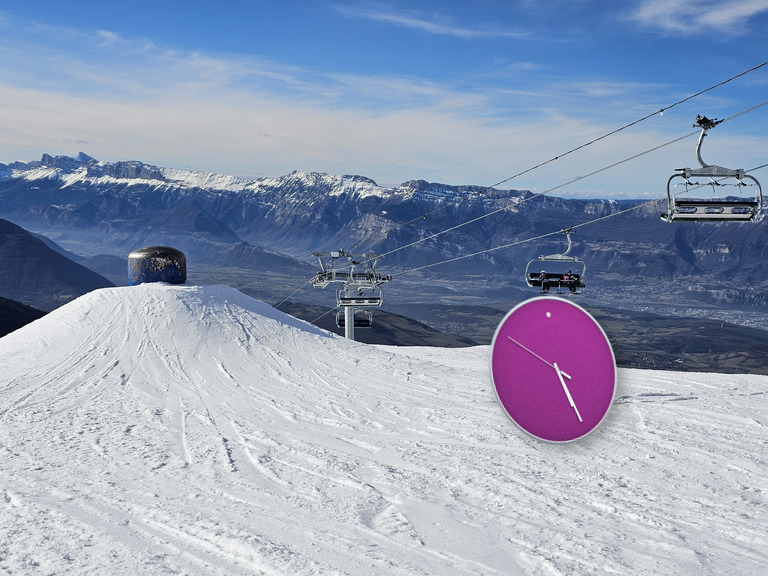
**5:26:51**
